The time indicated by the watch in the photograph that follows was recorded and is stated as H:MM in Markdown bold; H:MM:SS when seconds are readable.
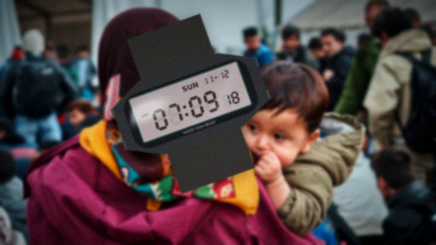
**7:09:18**
